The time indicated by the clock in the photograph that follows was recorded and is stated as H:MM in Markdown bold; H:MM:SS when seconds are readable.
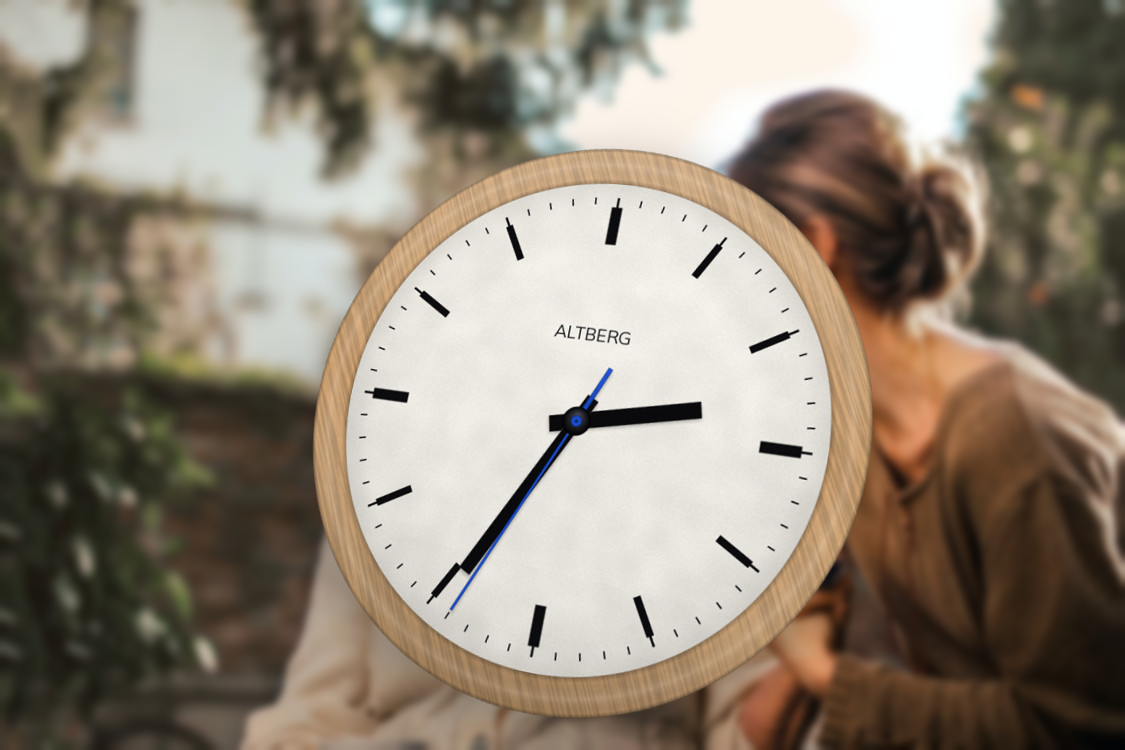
**2:34:34**
